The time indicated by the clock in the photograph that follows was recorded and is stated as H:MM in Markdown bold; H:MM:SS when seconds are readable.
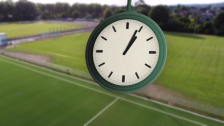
**1:04**
